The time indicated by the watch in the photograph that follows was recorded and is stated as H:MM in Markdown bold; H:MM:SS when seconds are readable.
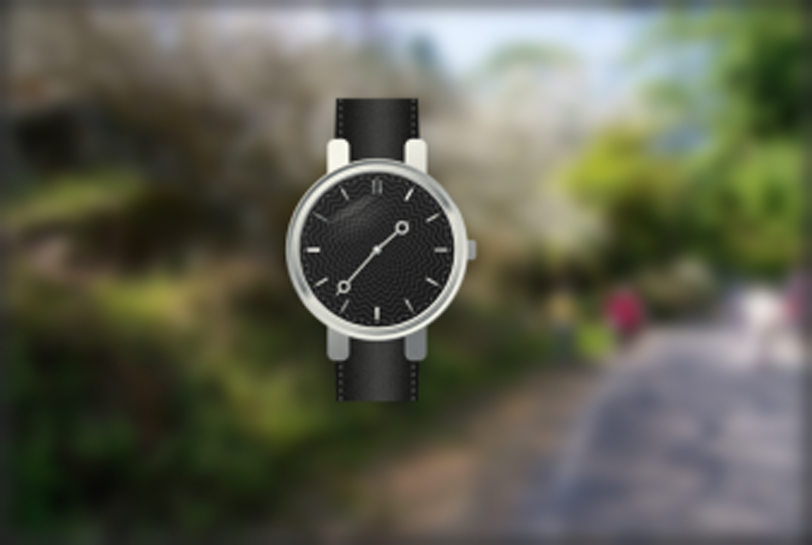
**1:37**
